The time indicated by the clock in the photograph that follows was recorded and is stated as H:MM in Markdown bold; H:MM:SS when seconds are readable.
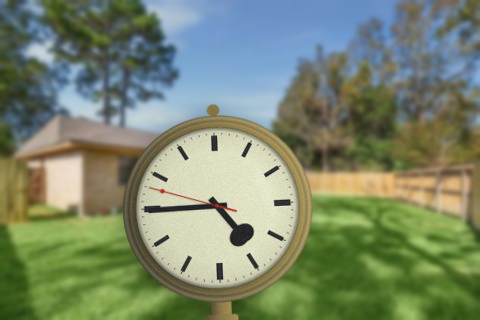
**4:44:48**
